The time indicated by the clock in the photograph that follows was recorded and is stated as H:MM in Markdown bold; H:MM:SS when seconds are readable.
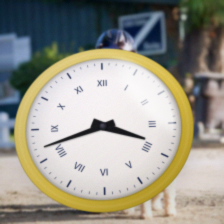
**3:42**
